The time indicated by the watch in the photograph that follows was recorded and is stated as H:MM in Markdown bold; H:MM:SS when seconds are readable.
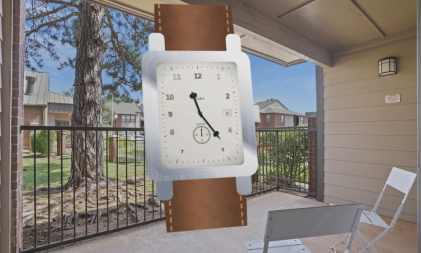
**11:24**
